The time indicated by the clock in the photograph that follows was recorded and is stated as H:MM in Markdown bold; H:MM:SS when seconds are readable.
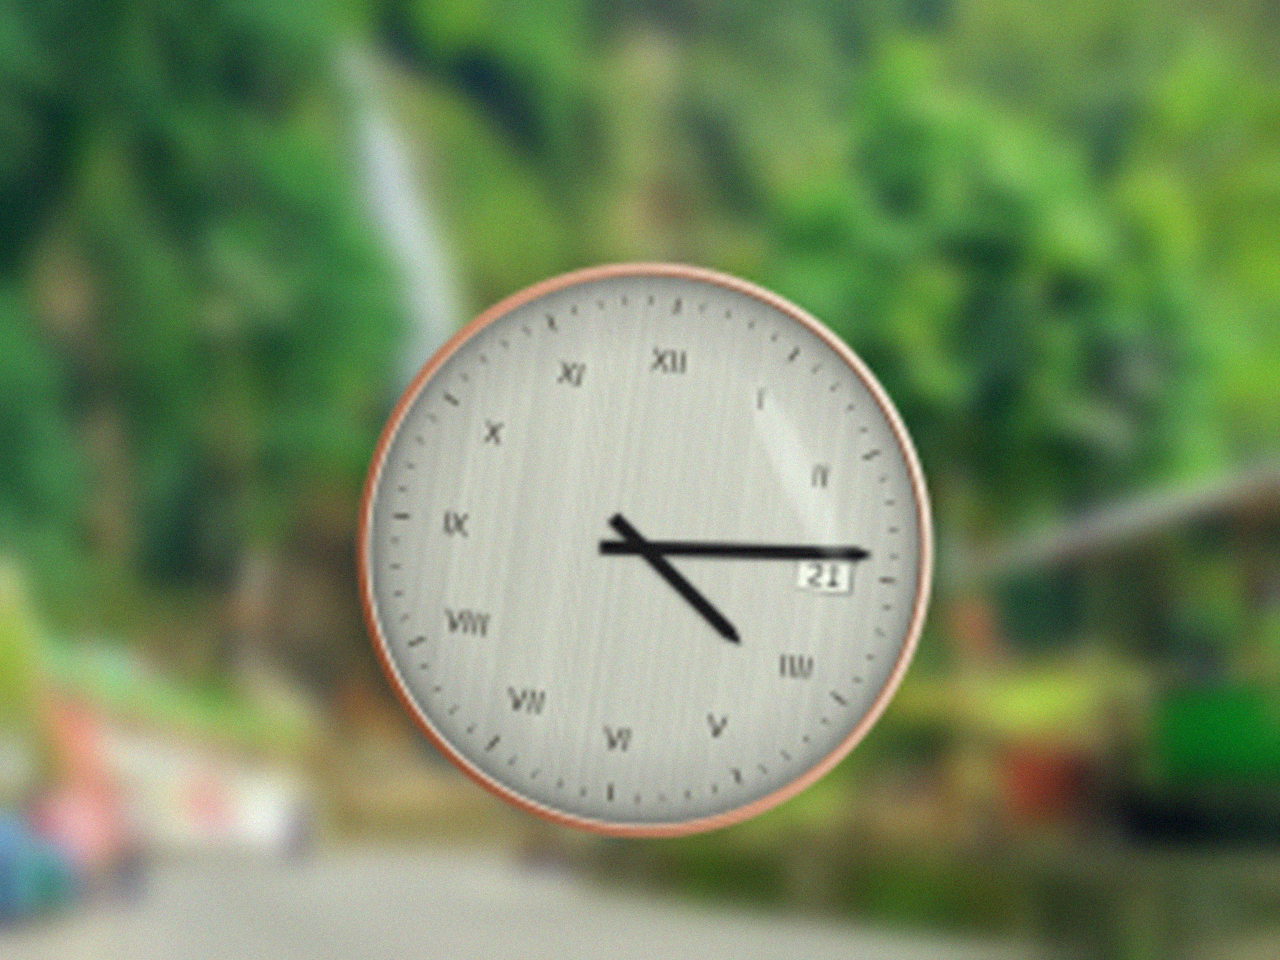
**4:14**
